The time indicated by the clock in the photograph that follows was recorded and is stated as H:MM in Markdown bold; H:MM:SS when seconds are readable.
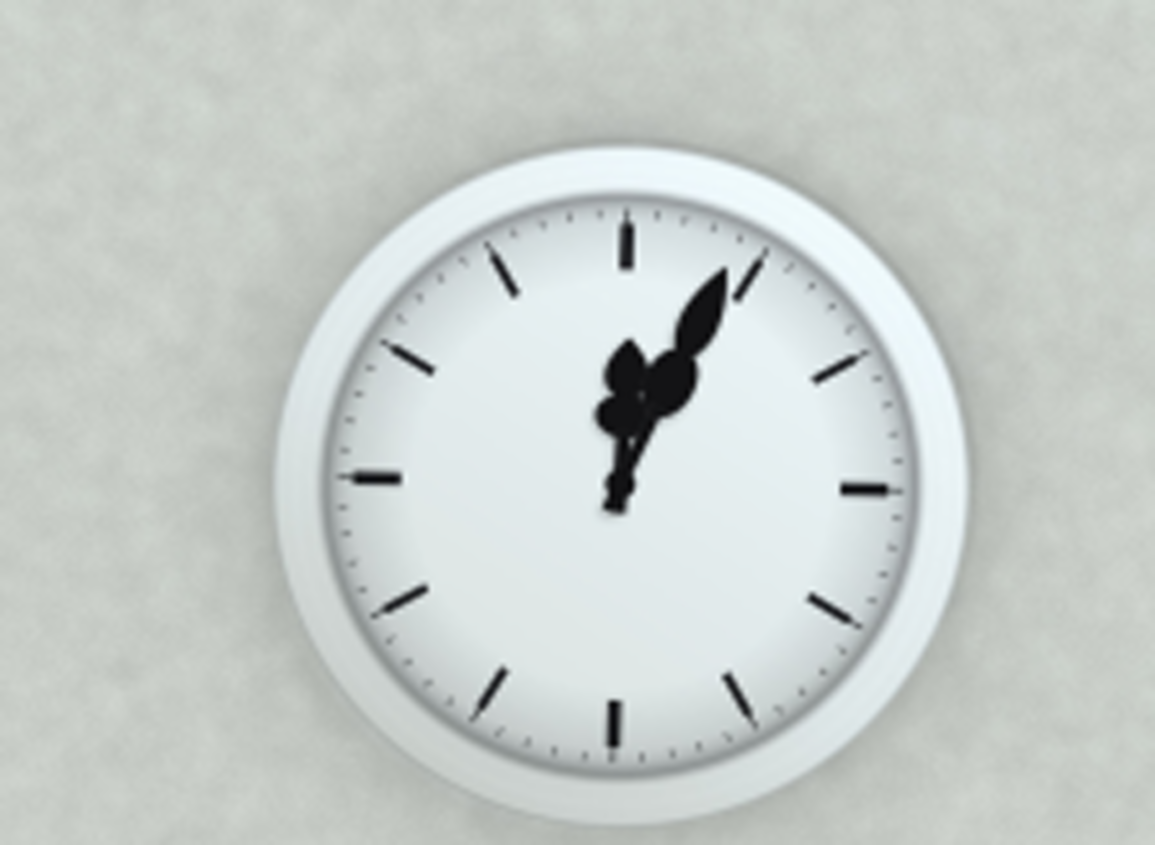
**12:04**
